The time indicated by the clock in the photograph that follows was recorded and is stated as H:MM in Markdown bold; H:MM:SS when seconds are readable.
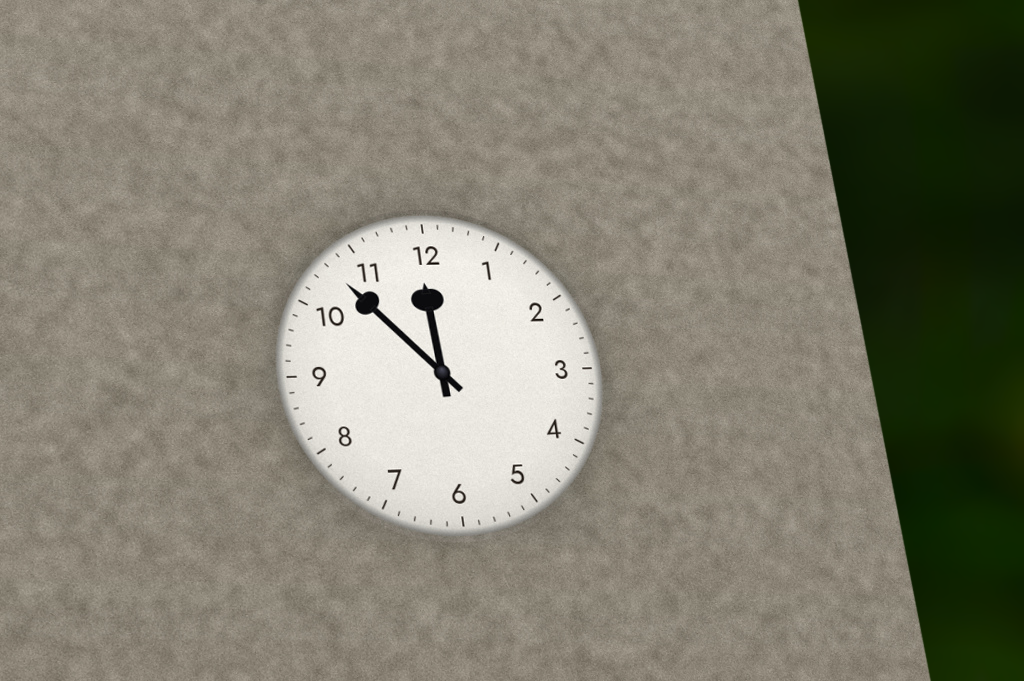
**11:53**
